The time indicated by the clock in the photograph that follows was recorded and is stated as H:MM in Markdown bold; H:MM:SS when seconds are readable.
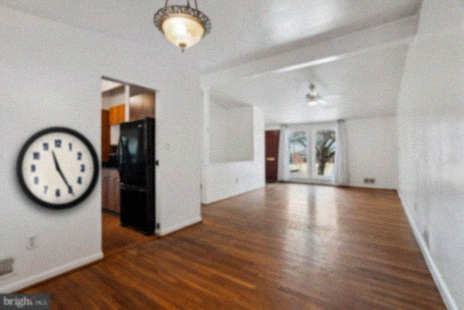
**11:25**
